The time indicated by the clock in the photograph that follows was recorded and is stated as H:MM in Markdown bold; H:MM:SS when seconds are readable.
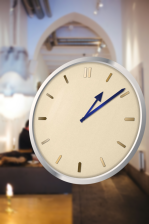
**1:09**
